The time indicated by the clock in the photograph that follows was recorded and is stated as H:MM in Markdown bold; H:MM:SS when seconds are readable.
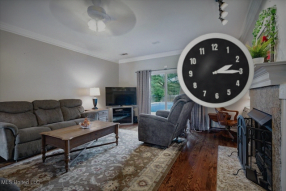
**2:15**
